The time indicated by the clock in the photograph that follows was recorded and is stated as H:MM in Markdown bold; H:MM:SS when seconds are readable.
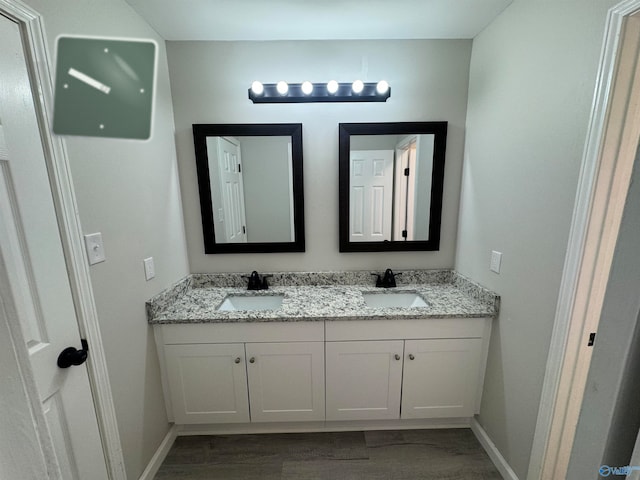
**9:49**
